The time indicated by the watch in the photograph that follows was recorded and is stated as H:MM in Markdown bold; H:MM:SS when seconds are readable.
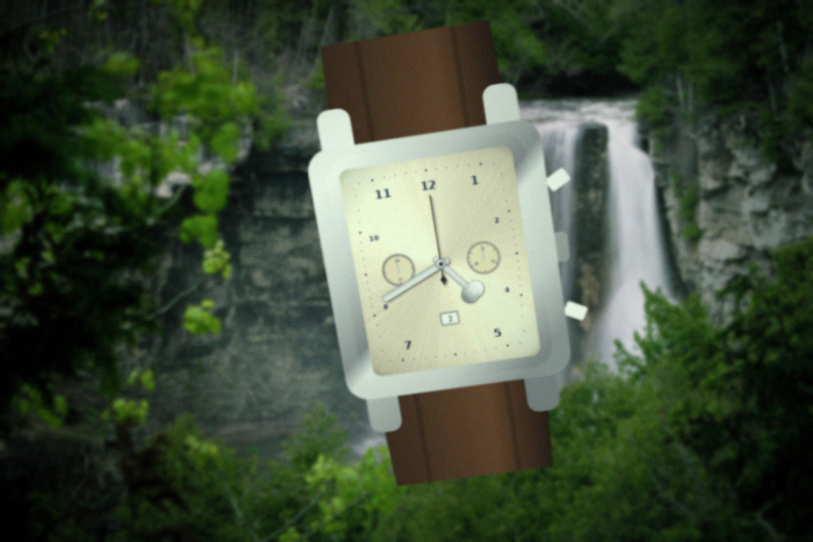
**4:41**
